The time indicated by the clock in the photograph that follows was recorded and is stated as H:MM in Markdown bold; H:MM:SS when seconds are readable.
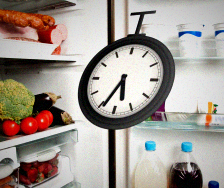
**5:34**
